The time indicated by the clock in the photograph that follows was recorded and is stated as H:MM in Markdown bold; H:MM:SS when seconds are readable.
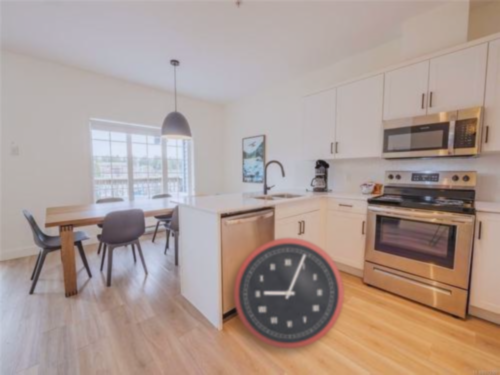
**9:04**
